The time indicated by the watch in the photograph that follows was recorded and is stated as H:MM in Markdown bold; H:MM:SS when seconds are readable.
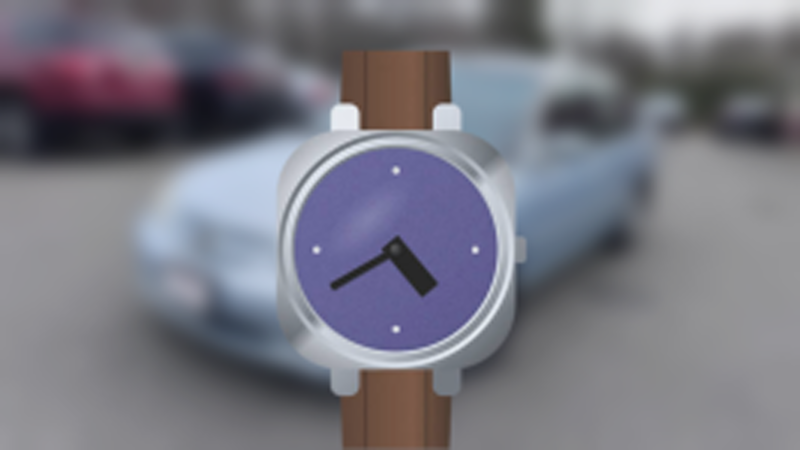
**4:40**
